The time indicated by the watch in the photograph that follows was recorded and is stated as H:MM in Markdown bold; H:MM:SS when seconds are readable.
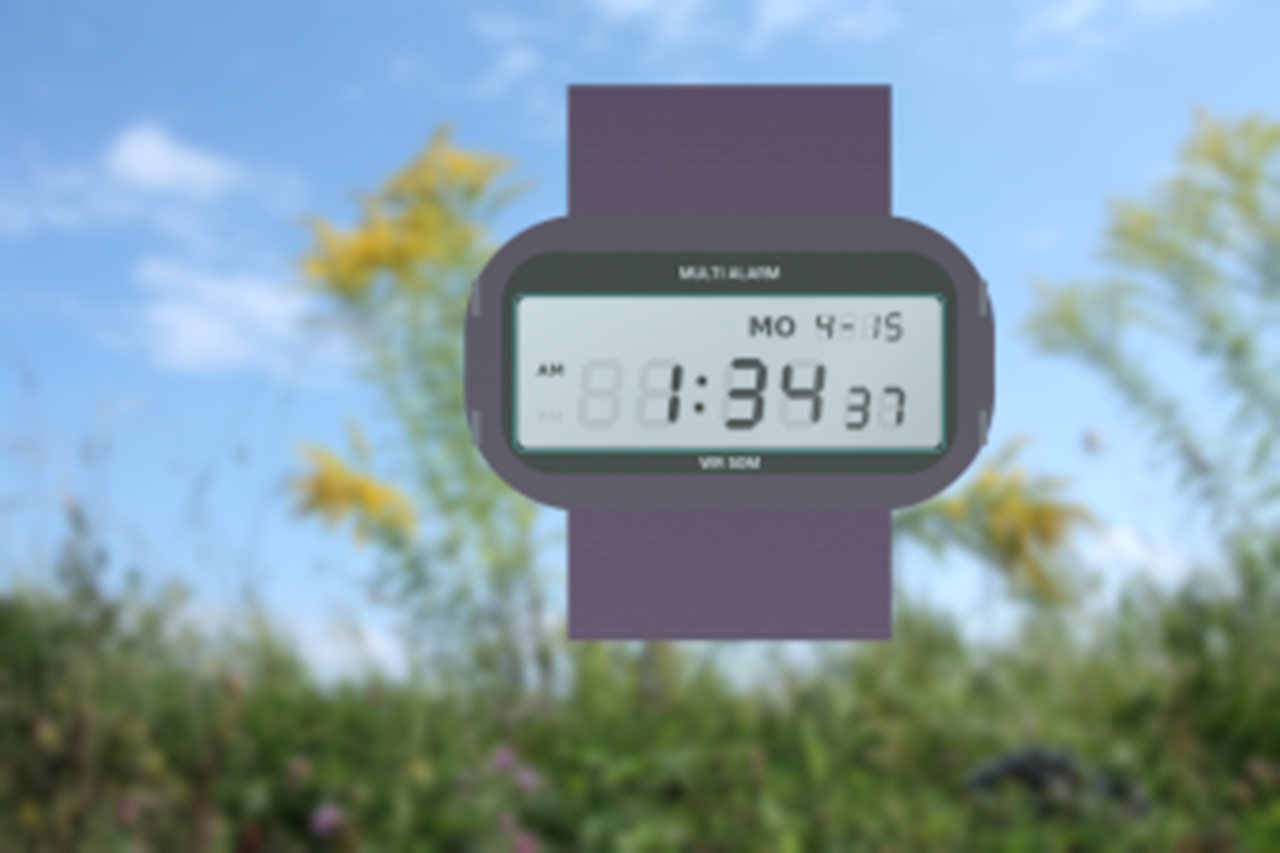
**1:34:37**
